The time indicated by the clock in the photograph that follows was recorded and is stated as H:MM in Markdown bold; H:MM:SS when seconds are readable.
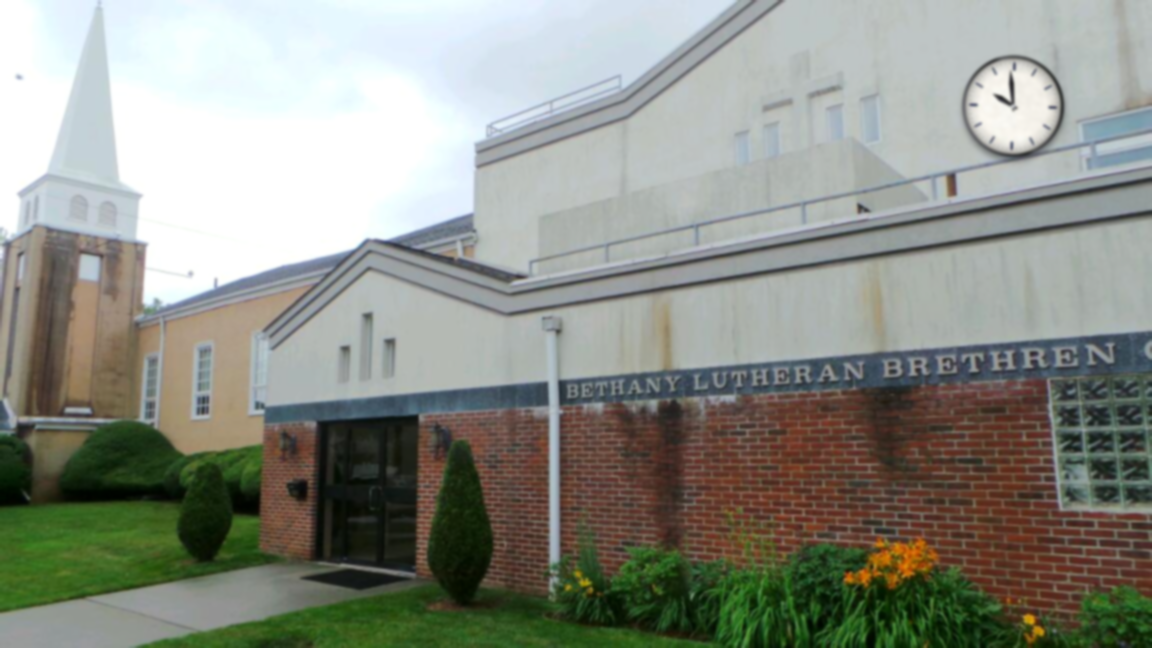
**9:59**
